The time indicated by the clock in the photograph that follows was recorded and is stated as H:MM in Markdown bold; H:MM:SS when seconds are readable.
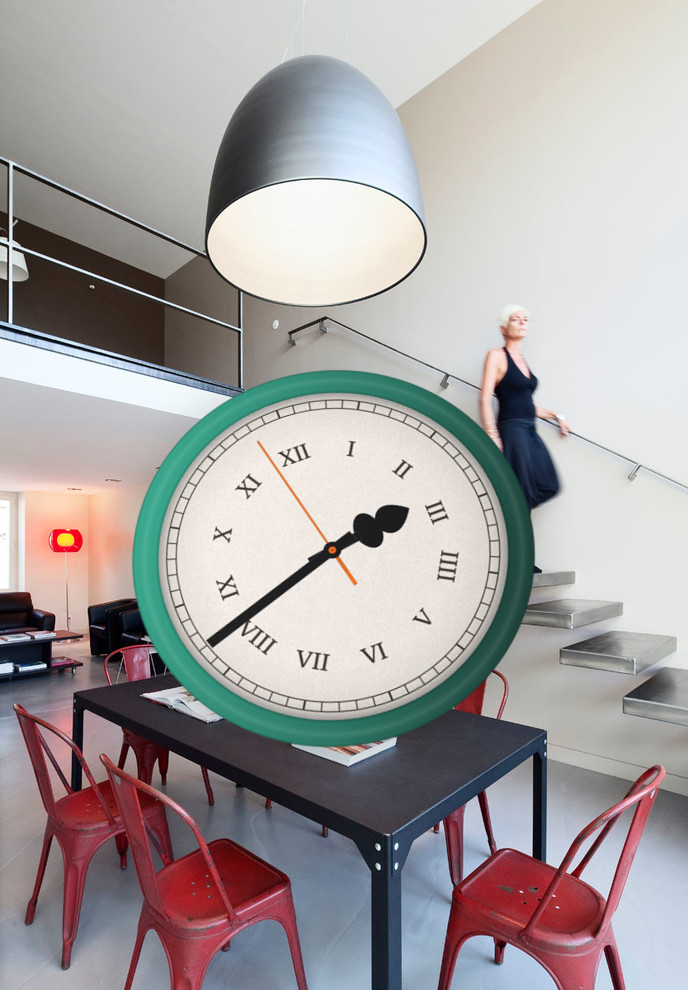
**2:41:58**
